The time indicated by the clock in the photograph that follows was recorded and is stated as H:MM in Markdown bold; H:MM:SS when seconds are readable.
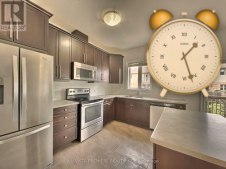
**1:27**
